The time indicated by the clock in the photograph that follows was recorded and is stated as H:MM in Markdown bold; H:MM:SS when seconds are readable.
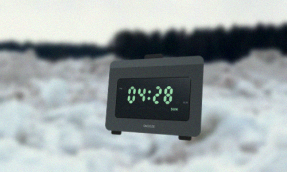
**4:28**
